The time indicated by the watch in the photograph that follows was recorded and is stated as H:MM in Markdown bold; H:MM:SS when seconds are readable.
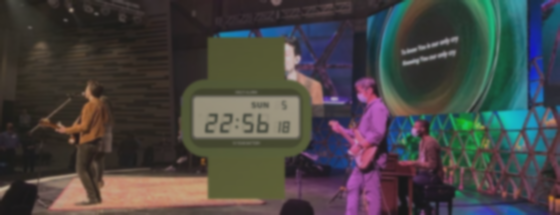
**22:56**
